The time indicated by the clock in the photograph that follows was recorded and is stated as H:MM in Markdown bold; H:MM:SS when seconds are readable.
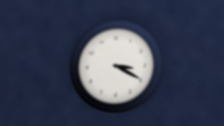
**3:20**
